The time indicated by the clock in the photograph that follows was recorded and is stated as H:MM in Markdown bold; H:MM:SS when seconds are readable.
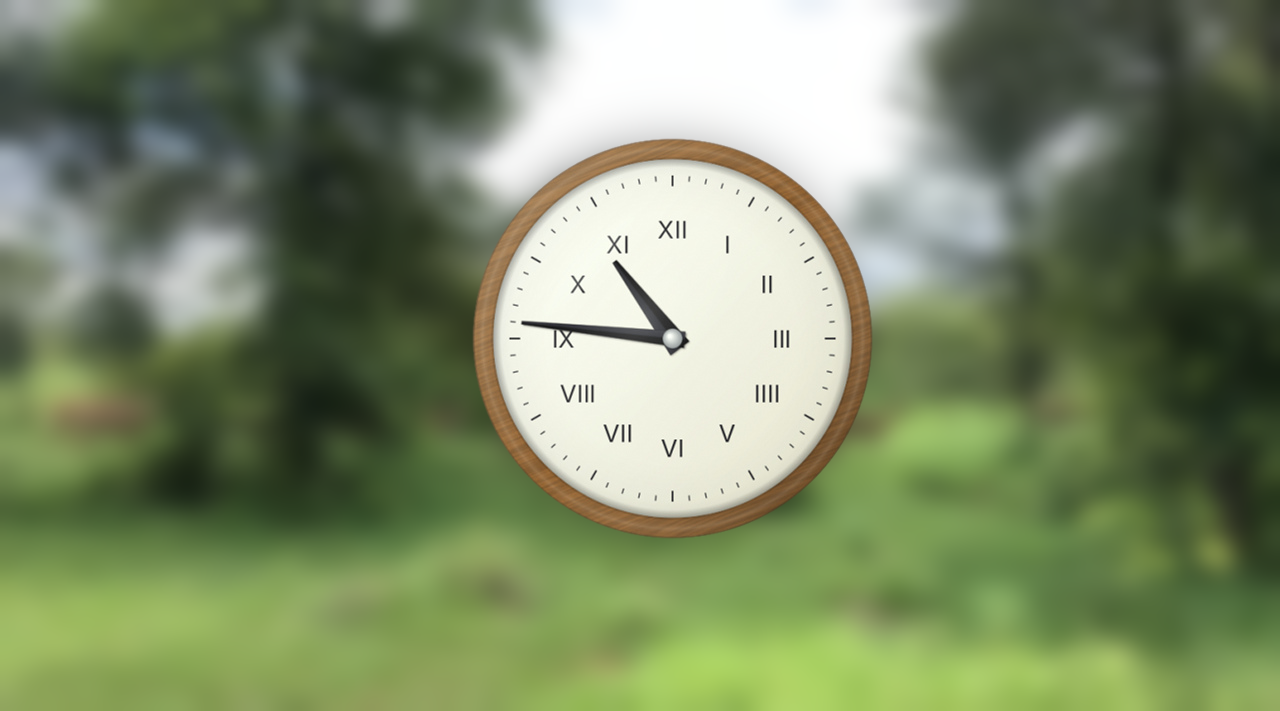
**10:46**
